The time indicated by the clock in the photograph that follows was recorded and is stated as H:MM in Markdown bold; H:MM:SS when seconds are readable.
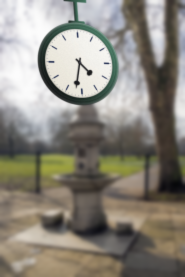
**4:32**
